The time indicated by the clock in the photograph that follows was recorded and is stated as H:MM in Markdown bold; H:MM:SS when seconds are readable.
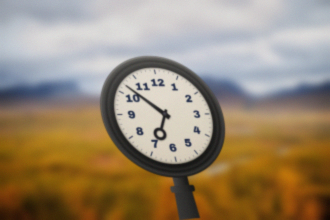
**6:52**
